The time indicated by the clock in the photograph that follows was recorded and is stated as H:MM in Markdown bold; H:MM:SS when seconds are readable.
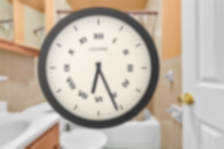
**6:26**
